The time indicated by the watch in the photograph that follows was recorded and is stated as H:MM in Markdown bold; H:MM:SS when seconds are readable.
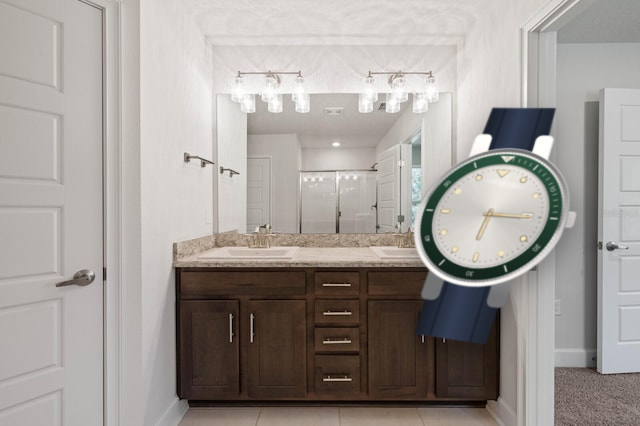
**6:15**
